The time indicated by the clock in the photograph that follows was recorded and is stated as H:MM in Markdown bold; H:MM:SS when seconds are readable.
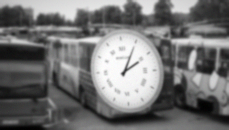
**2:05**
